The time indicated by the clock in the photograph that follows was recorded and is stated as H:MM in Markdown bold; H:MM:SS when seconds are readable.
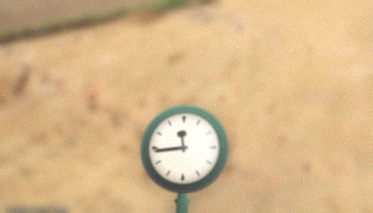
**11:44**
